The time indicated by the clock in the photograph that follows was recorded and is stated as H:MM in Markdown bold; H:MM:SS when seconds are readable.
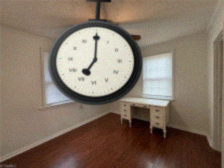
**7:00**
